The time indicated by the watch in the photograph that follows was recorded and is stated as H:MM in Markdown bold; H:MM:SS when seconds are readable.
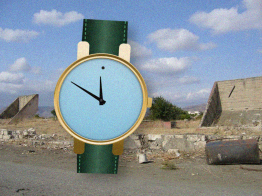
**11:50**
